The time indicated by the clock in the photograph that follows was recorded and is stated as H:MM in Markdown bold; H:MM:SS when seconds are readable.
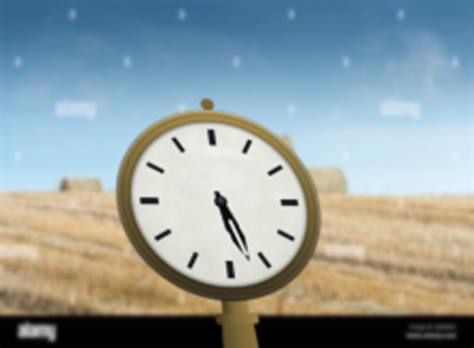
**5:27**
